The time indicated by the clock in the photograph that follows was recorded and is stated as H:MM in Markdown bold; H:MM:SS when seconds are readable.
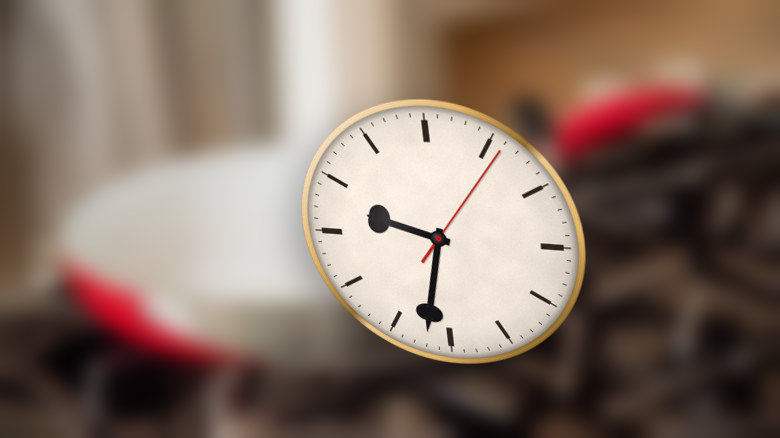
**9:32:06**
